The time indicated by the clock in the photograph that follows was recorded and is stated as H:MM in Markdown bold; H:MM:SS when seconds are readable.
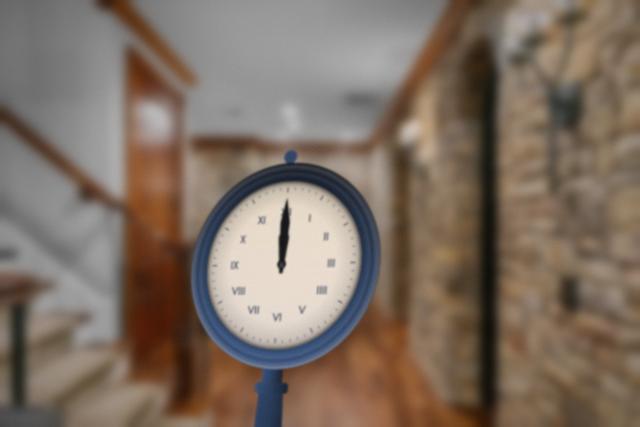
**12:00**
